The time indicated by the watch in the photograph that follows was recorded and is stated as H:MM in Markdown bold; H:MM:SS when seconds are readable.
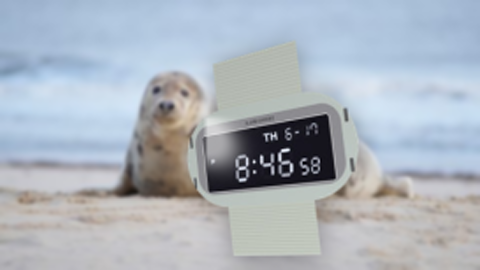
**8:46:58**
